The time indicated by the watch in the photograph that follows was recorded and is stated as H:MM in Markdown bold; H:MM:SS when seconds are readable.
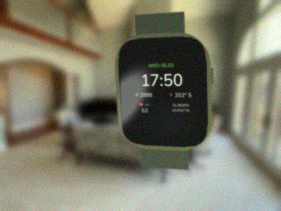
**17:50**
